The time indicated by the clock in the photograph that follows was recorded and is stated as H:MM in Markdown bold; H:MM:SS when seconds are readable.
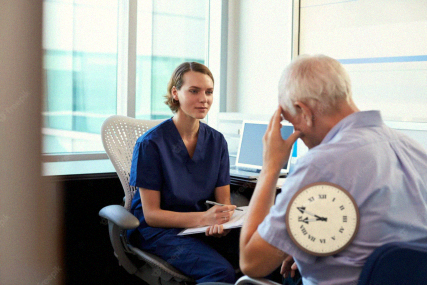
**8:49**
